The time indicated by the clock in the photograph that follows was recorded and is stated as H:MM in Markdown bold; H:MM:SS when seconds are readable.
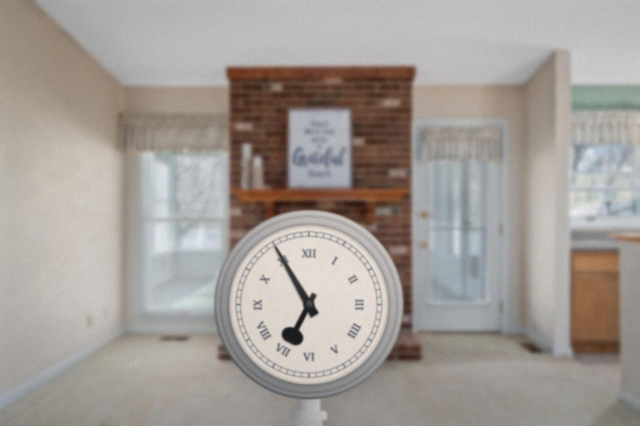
**6:55**
